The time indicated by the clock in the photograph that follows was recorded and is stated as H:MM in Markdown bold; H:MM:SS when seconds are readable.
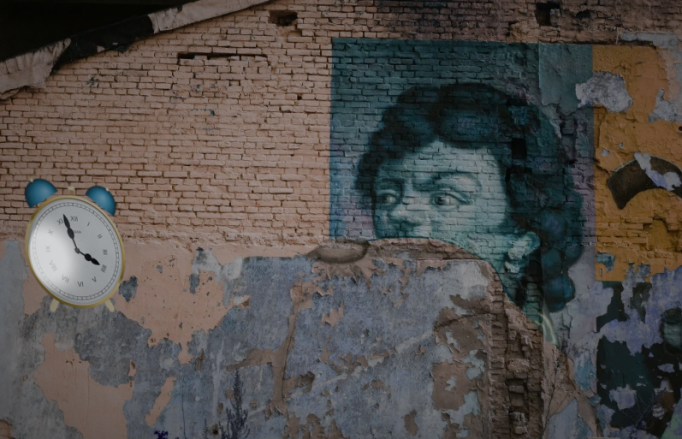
**3:57**
